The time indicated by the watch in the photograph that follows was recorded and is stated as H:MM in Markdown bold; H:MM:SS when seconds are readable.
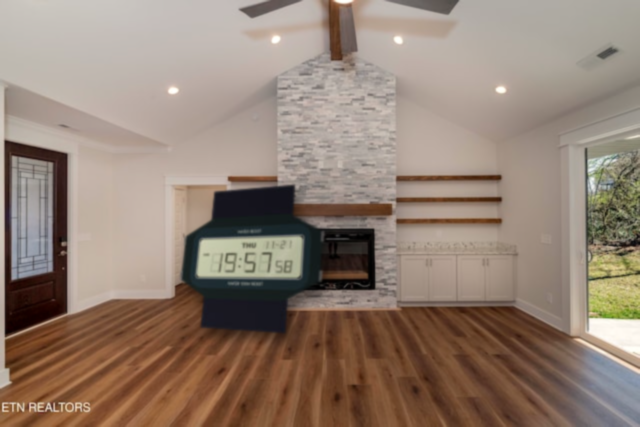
**19:57:58**
